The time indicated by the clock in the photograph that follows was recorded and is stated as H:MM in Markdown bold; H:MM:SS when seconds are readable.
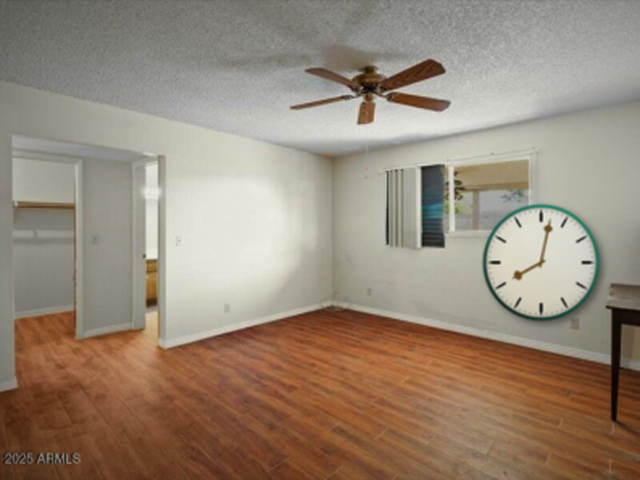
**8:02**
